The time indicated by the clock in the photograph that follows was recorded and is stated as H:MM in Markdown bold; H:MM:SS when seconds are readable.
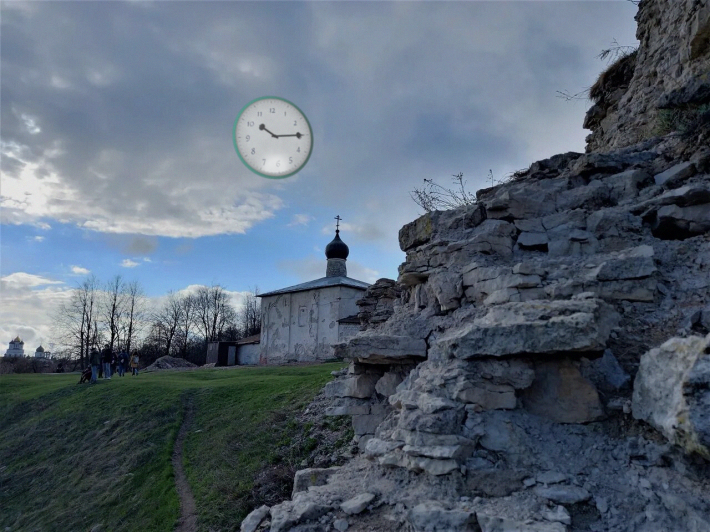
**10:15**
